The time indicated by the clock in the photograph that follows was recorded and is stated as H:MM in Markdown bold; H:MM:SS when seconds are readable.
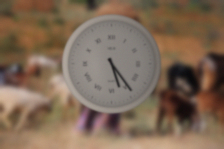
**5:24**
